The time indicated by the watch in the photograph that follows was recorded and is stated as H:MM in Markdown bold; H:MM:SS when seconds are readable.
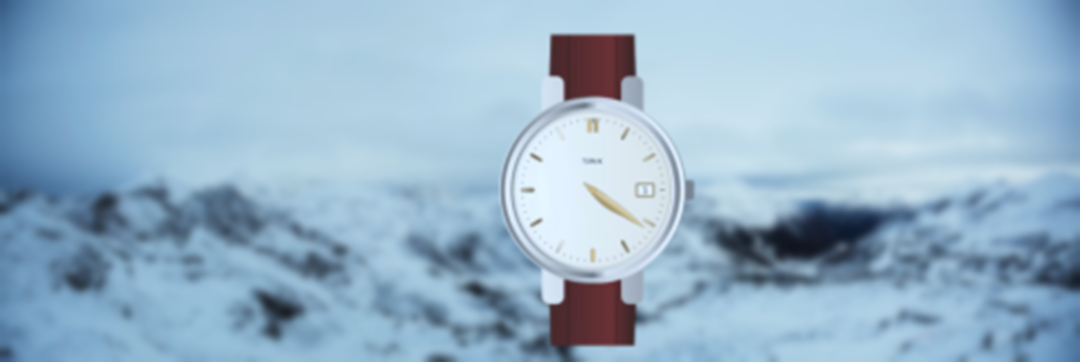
**4:21**
